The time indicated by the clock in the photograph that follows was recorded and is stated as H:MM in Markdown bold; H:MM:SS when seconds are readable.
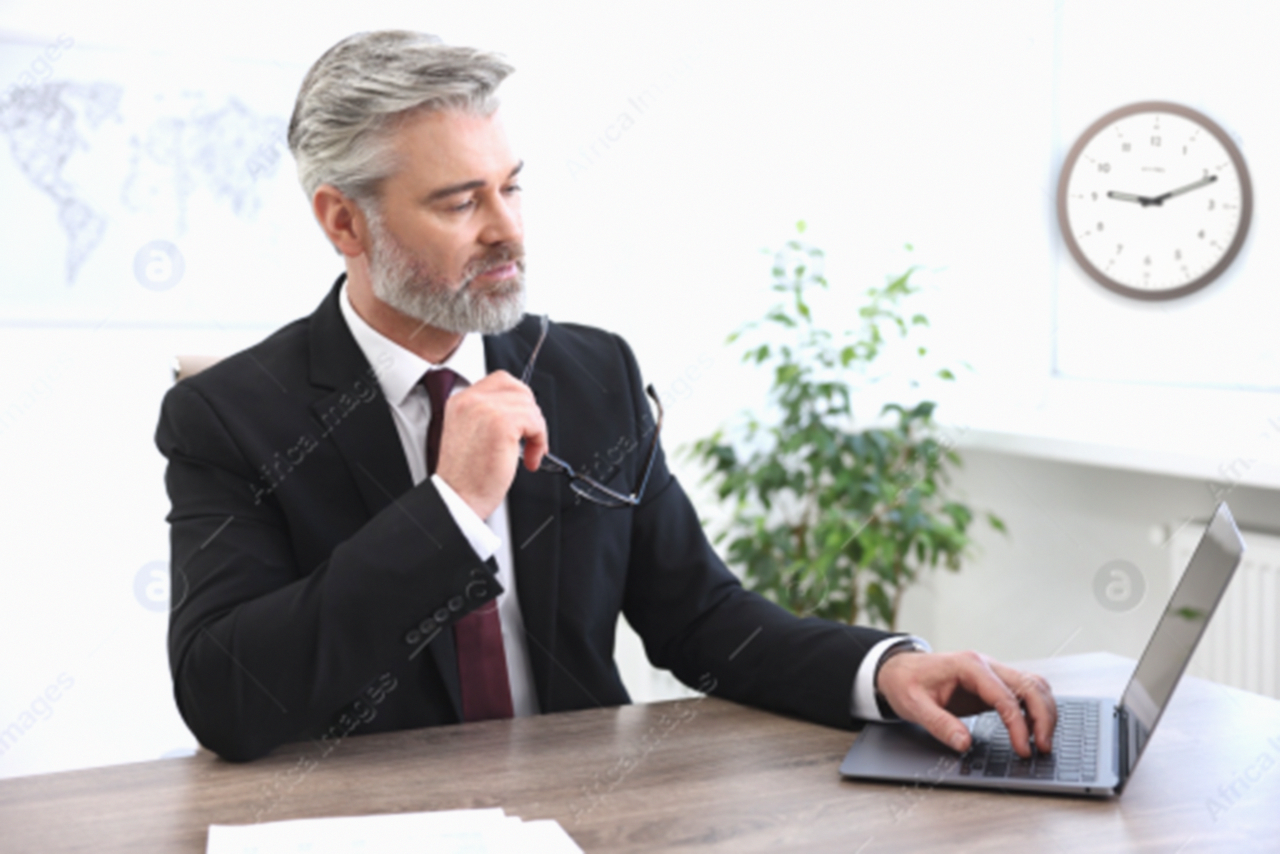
**9:11**
